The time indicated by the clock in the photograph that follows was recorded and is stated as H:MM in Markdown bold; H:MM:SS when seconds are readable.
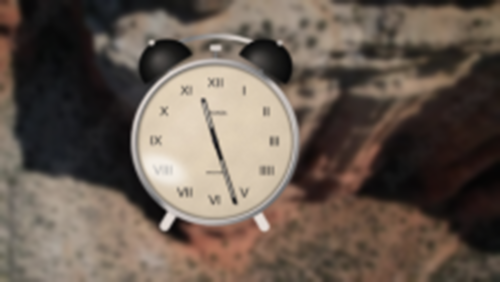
**11:27**
